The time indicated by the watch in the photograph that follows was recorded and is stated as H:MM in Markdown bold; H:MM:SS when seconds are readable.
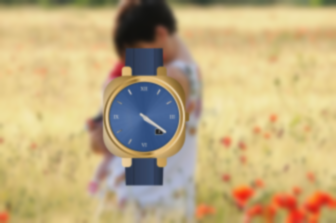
**4:21**
